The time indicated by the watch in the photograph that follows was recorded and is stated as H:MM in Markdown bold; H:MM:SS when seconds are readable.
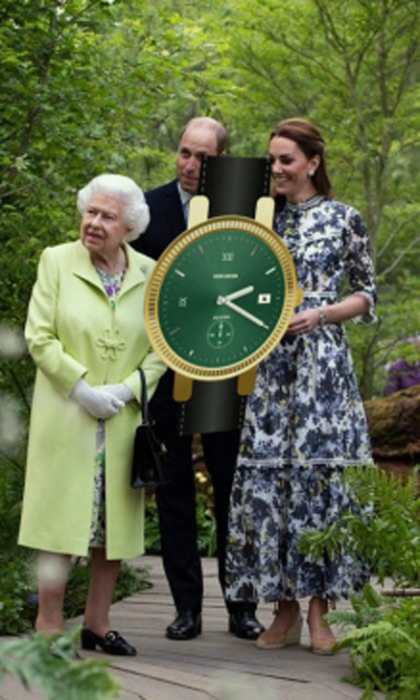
**2:20**
